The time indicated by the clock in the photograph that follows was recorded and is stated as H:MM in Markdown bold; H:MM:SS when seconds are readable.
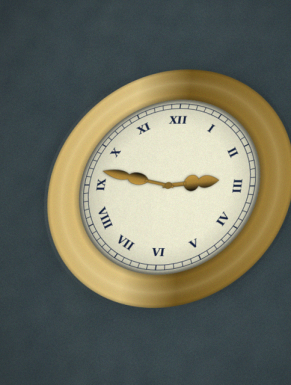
**2:47**
